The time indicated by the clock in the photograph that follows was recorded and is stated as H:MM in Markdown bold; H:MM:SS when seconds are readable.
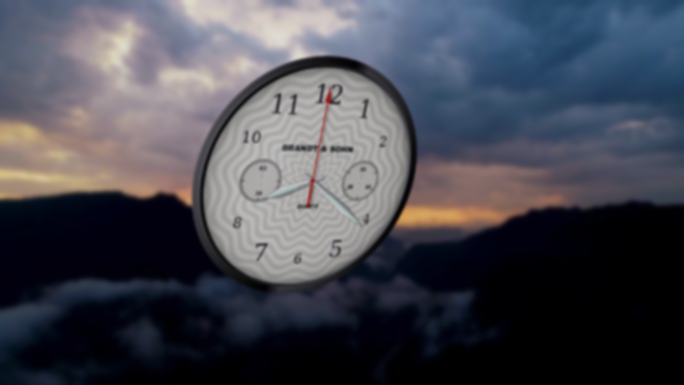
**8:21**
